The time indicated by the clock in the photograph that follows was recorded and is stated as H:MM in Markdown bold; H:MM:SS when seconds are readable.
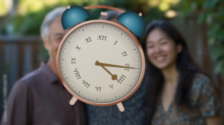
**4:15**
